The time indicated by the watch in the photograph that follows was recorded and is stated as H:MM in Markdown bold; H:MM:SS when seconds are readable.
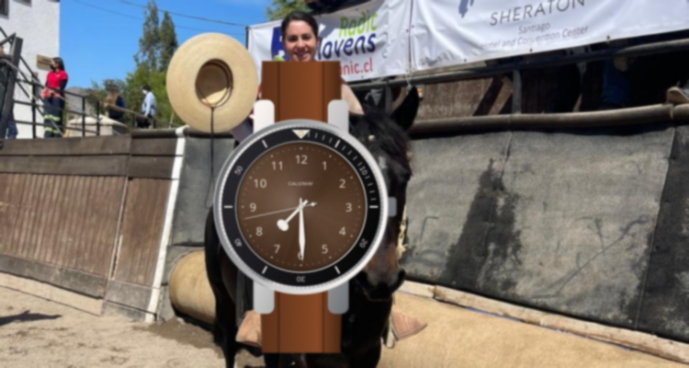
**7:29:43**
